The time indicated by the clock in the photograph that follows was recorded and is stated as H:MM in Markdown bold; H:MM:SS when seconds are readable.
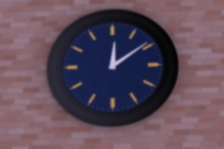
**12:09**
